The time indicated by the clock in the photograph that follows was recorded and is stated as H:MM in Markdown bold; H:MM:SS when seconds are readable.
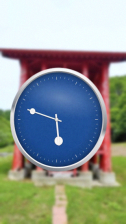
**5:48**
